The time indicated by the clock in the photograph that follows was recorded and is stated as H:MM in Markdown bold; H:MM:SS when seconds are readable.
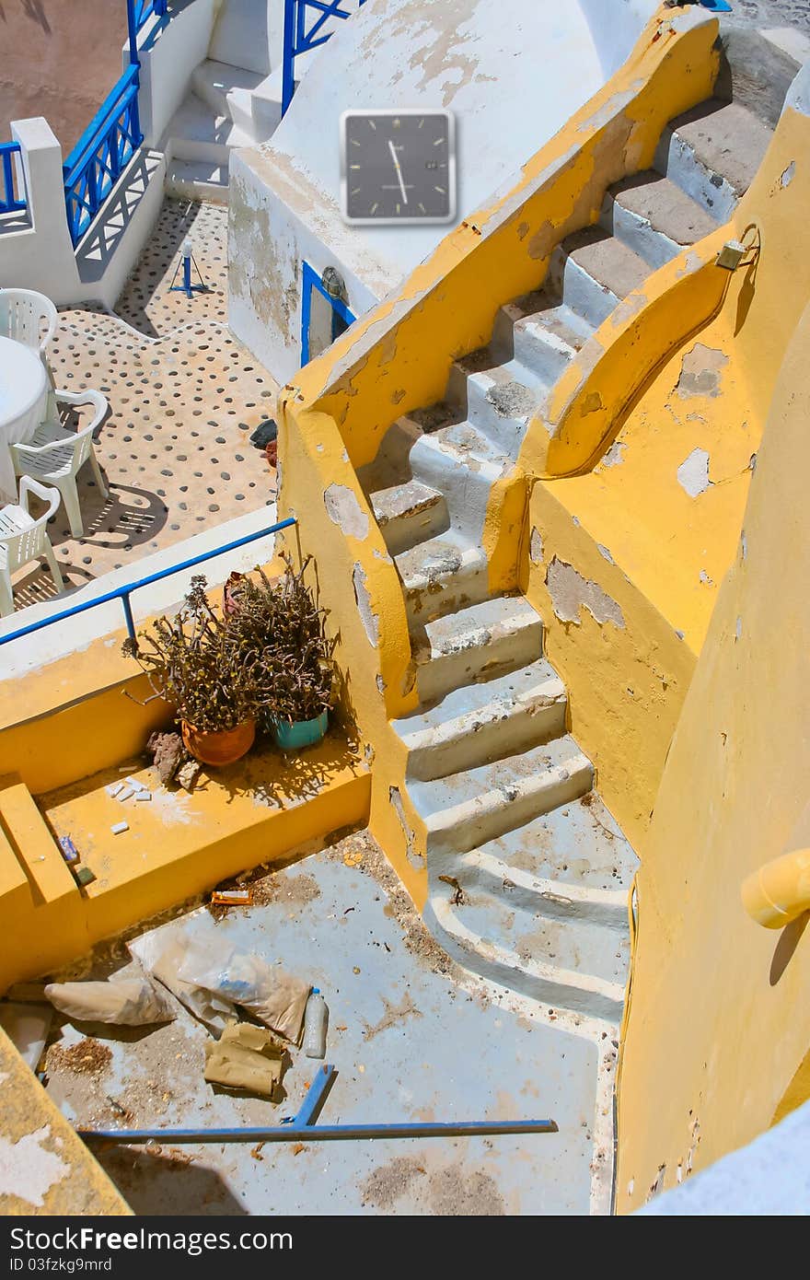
**11:28**
